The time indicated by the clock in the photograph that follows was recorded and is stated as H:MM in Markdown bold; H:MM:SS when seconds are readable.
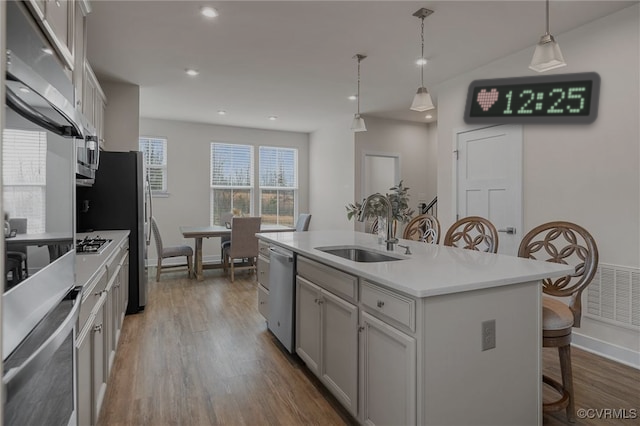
**12:25**
